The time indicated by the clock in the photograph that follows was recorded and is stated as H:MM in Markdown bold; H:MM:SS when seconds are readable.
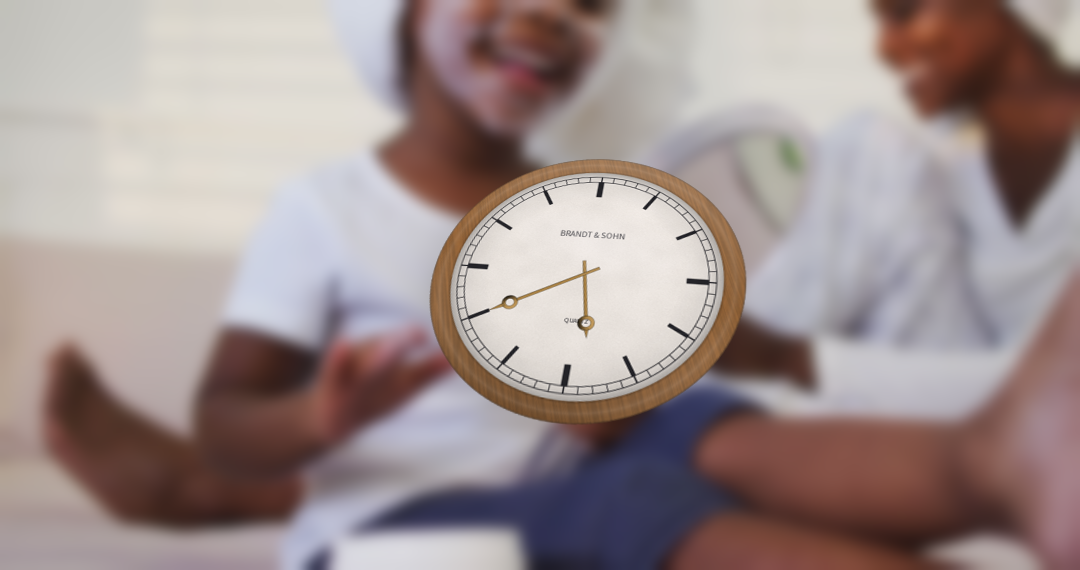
**5:40**
